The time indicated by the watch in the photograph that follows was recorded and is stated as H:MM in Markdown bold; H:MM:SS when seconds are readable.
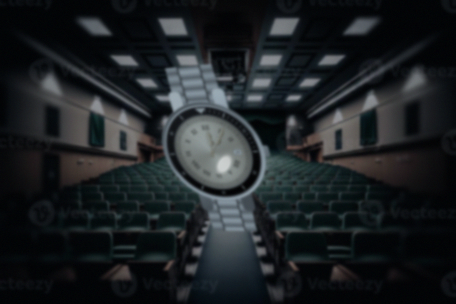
**12:06**
